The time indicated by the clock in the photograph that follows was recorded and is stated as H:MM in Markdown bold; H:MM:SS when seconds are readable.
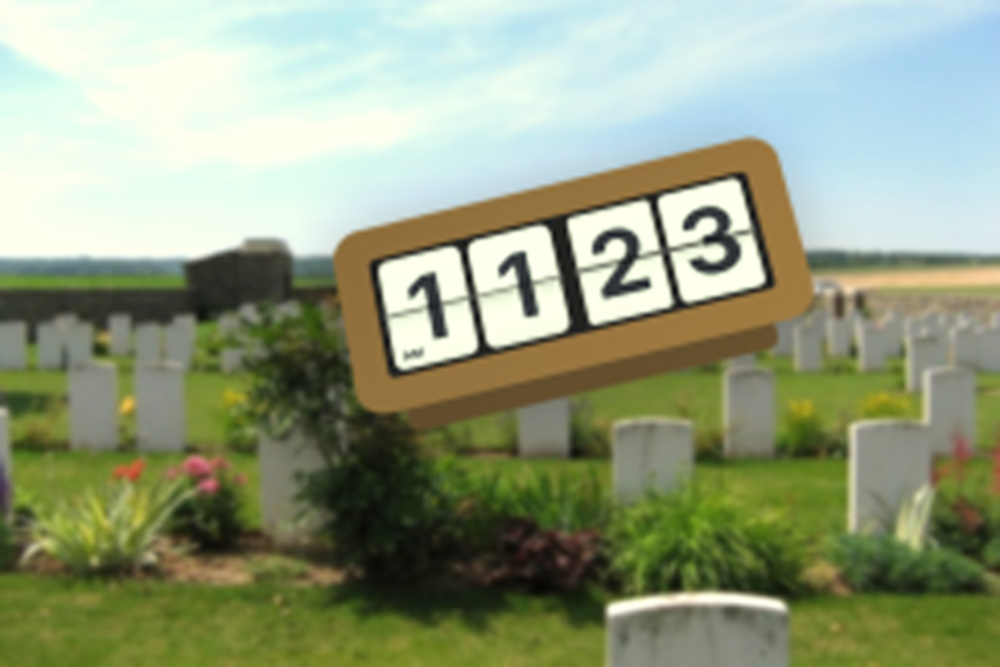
**11:23**
